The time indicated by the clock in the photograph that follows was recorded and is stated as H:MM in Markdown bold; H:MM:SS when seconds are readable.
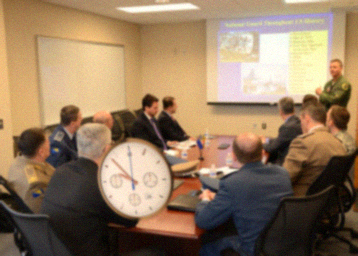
**9:53**
